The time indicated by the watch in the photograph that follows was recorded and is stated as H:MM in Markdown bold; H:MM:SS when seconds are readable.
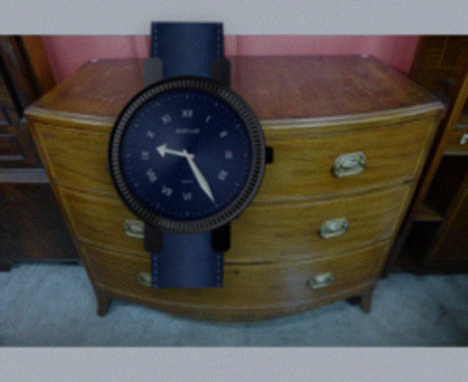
**9:25**
